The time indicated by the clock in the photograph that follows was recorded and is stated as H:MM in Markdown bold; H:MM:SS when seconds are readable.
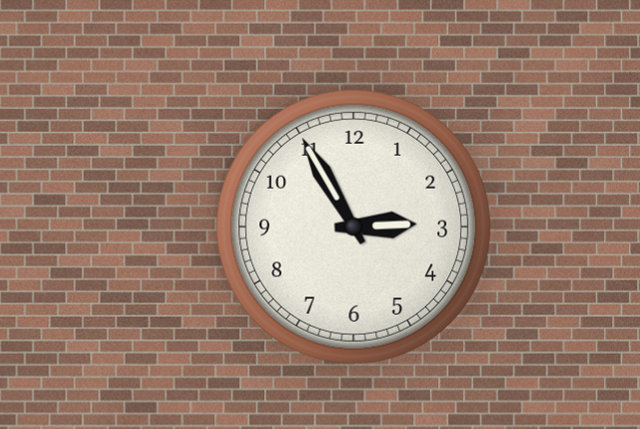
**2:55**
